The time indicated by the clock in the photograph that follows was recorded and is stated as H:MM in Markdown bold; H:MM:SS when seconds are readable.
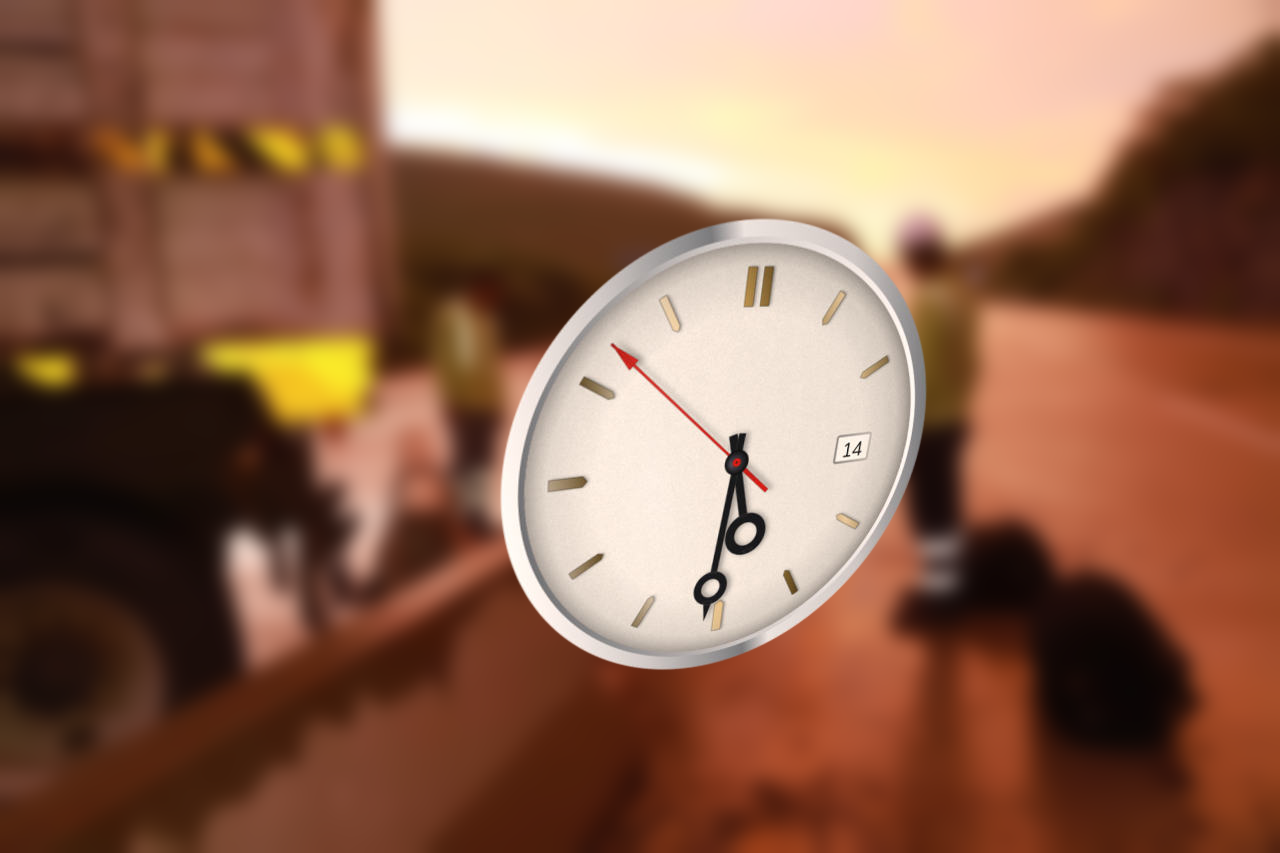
**5:30:52**
